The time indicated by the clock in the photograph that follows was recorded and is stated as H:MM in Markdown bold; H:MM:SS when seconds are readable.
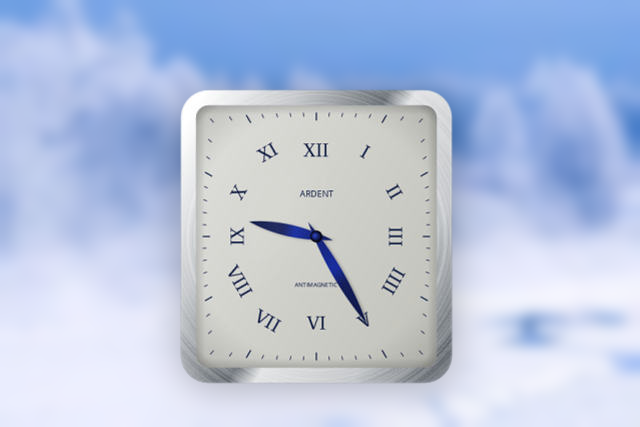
**9:25**
